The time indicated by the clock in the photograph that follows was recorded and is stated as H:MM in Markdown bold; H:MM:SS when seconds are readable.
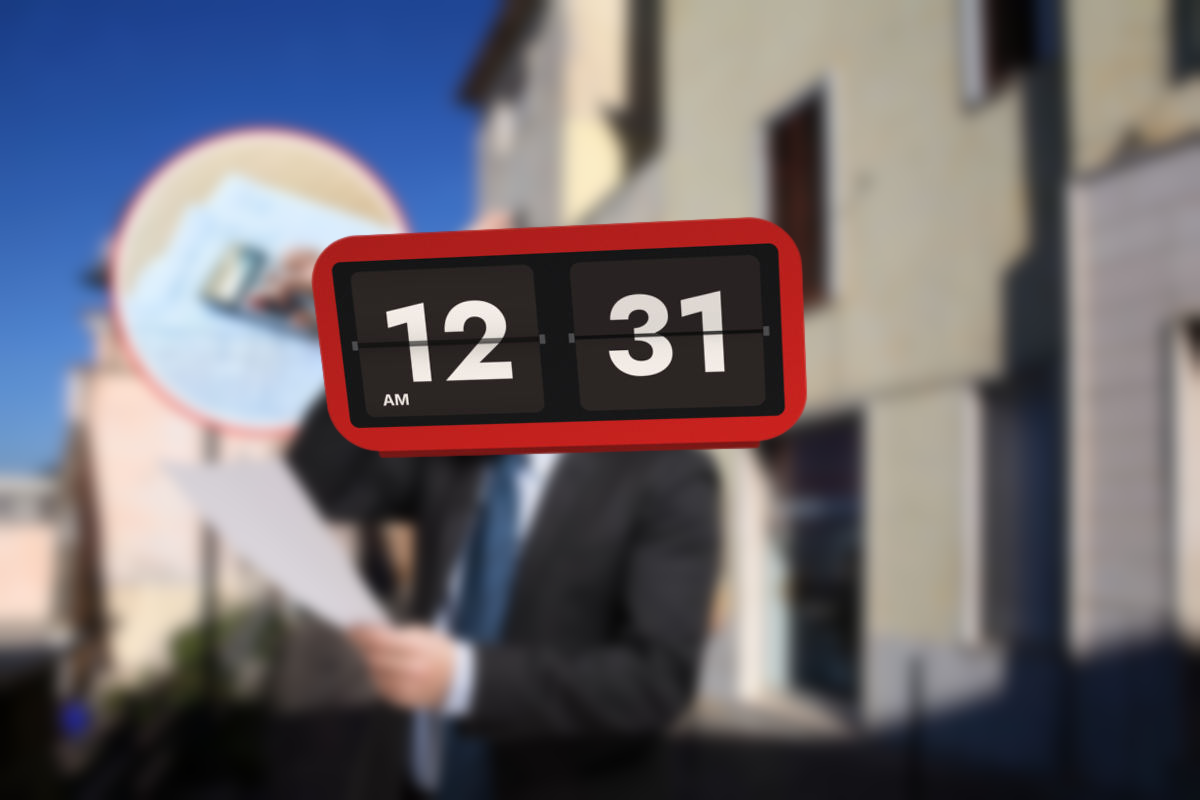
**12:31**
